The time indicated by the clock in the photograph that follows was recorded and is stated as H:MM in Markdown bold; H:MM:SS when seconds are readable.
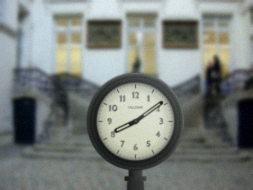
**8:09**
